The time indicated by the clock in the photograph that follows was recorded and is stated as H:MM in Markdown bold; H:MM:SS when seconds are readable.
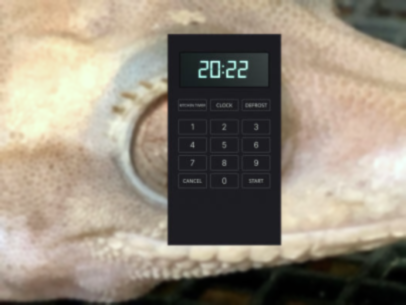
**20:22**
